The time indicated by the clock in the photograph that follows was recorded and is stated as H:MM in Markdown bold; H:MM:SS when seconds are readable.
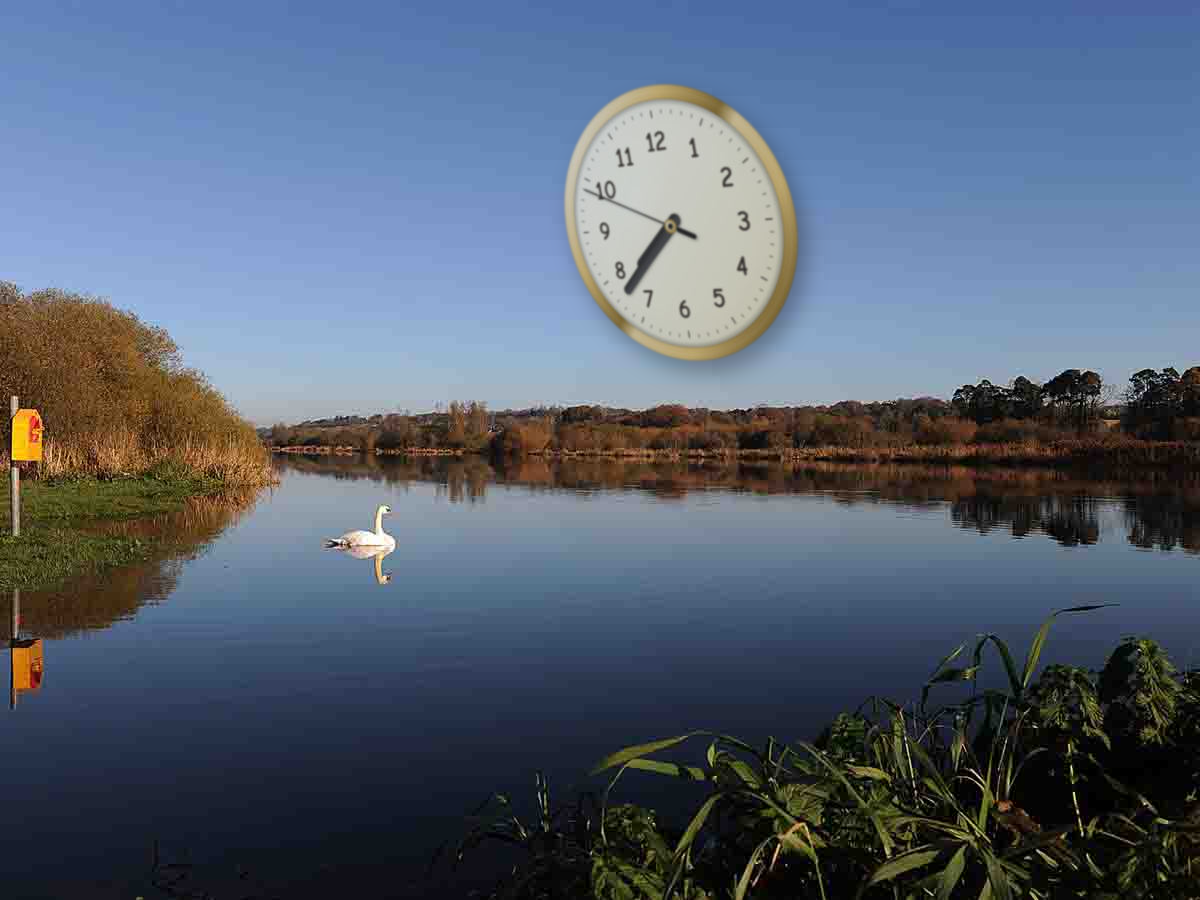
**7:37:49**
